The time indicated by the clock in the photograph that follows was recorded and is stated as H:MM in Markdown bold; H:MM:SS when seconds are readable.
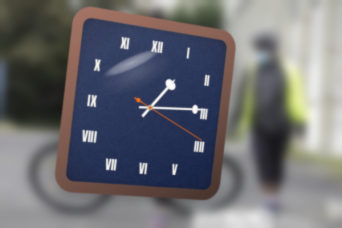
**1:14:19**
